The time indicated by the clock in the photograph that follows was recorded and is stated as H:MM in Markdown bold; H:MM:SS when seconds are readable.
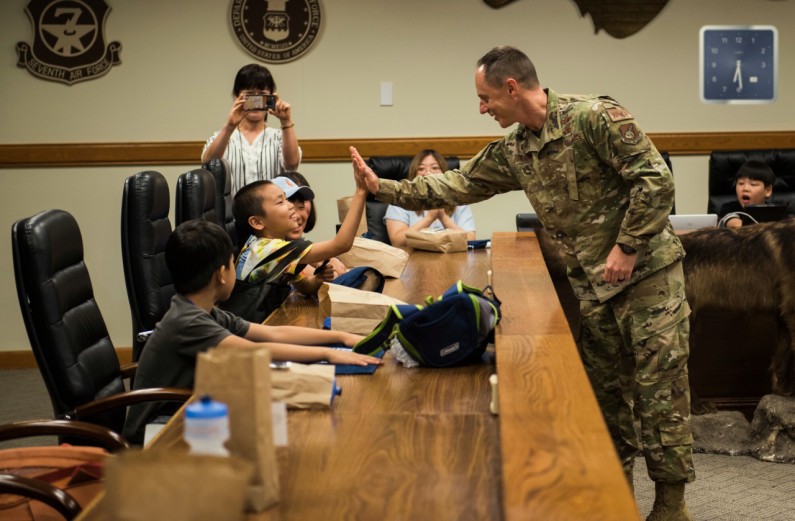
**6:29**
